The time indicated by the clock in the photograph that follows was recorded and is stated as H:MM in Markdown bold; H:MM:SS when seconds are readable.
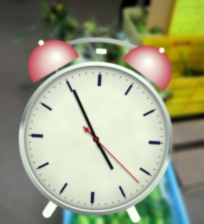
**4:55:22**
